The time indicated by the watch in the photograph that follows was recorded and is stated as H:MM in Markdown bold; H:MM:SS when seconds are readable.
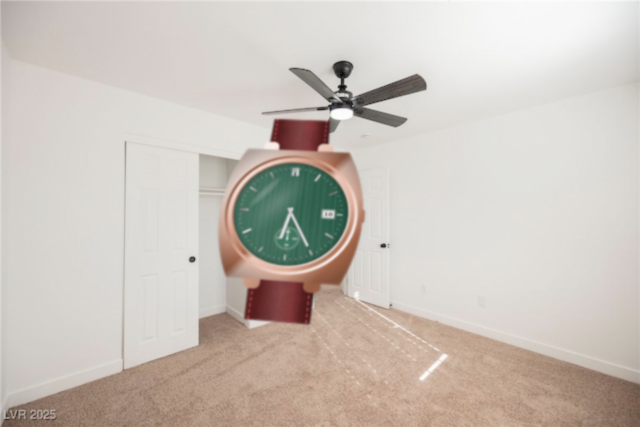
**6:25**
